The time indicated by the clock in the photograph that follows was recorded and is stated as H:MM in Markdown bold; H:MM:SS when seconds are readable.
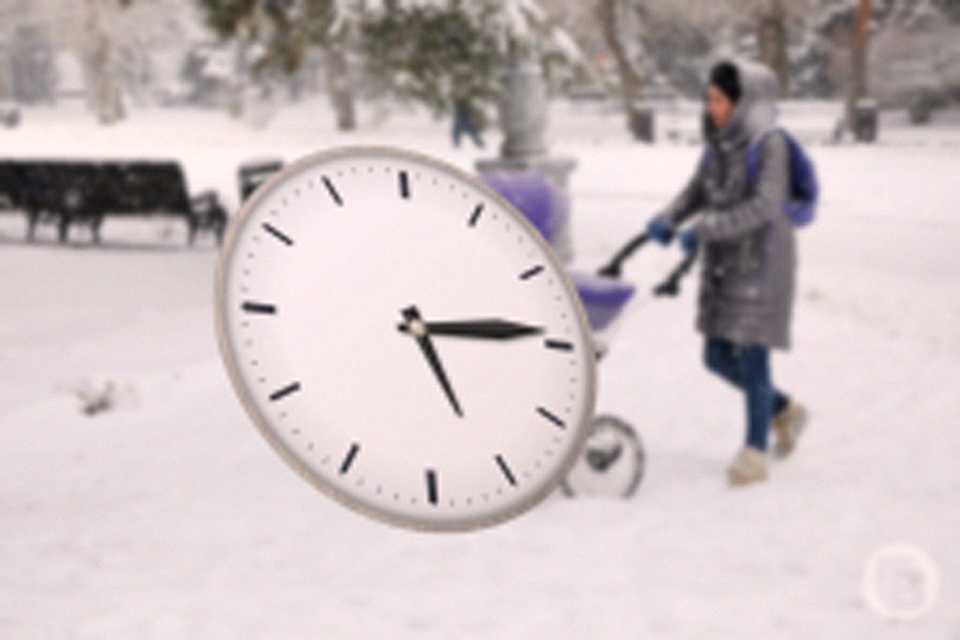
**5:14**
